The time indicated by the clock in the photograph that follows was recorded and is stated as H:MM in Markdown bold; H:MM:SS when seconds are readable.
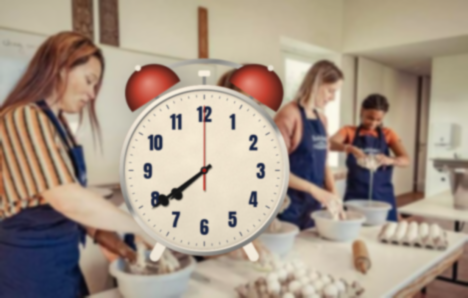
**7:39:00**
